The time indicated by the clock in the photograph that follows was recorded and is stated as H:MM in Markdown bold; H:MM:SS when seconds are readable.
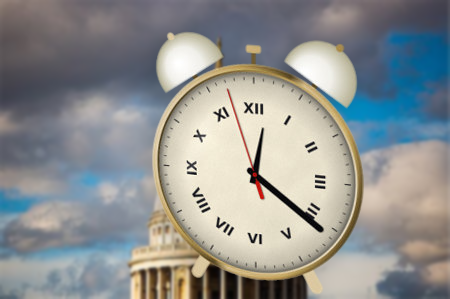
**12:20:57**
